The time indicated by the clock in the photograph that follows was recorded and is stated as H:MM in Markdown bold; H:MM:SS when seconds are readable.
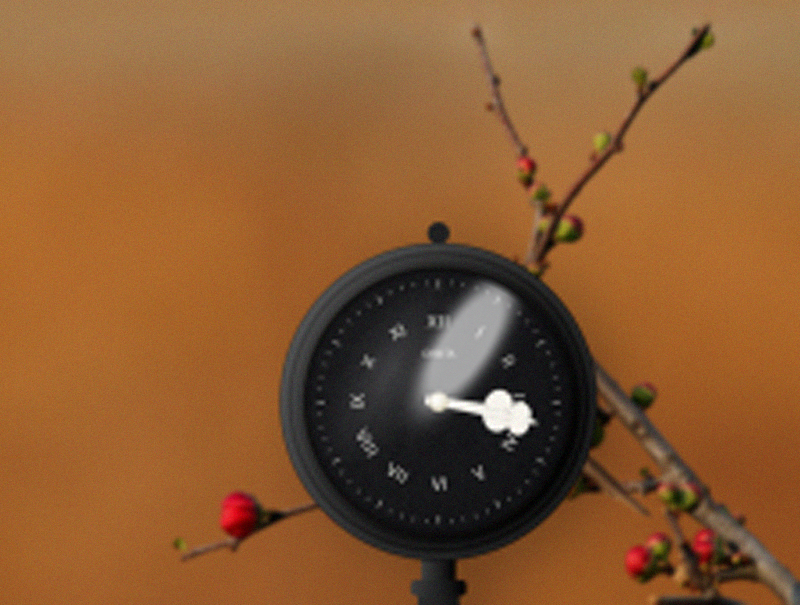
**3:17**
